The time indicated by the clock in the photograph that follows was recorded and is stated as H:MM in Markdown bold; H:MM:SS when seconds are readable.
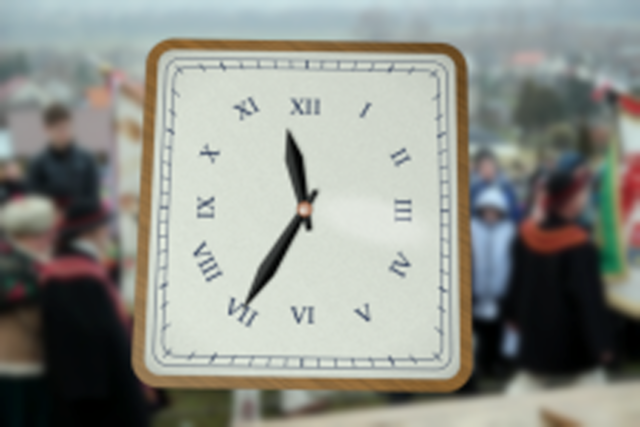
**11:35**
